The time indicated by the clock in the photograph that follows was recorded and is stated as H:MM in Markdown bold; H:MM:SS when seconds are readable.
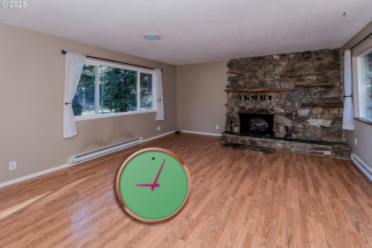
**9:04**
